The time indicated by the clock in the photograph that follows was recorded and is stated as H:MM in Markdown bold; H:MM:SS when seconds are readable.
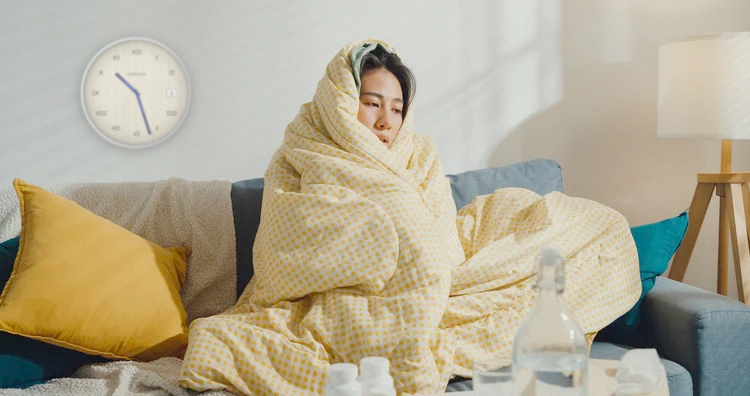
**10:27**
